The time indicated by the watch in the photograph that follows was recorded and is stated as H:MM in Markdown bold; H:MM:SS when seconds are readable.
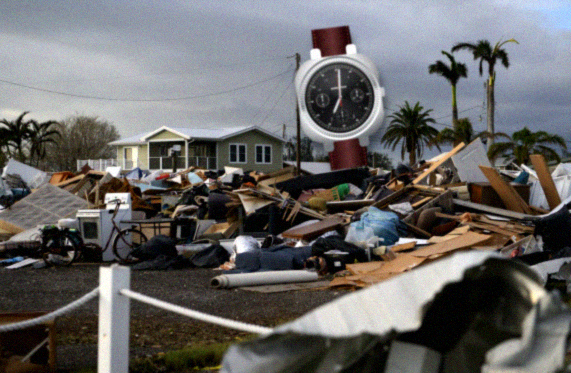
**7:01**
